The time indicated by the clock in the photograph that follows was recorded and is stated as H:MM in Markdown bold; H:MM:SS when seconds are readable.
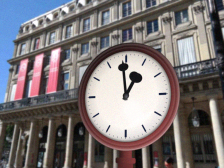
**12:59**
